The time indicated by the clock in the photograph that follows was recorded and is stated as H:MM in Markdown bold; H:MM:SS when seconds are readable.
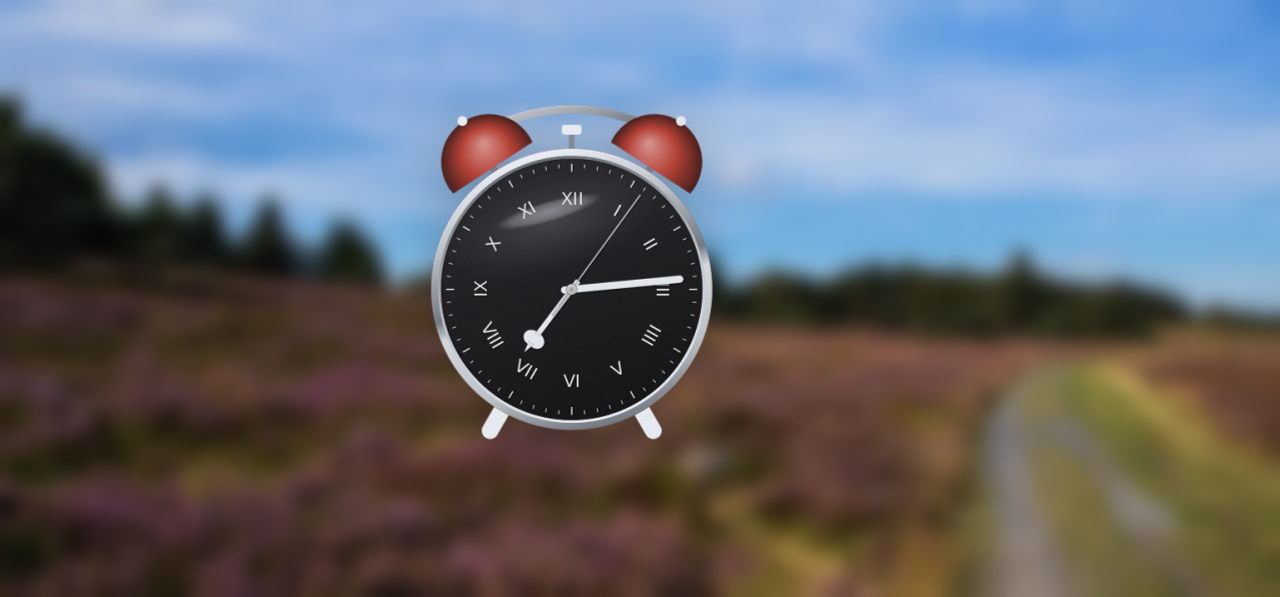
**7:14:06**
